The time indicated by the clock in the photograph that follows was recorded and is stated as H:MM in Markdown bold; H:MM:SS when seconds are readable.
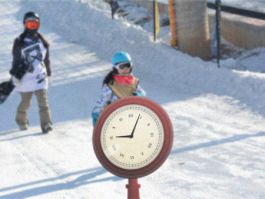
**9:04**
